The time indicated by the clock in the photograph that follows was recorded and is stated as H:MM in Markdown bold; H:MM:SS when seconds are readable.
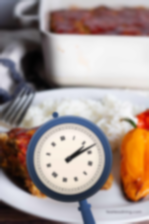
**2:13**
